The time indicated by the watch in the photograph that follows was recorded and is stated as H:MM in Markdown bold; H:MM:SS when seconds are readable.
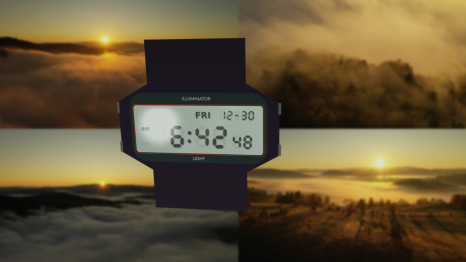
**6:42:48**
